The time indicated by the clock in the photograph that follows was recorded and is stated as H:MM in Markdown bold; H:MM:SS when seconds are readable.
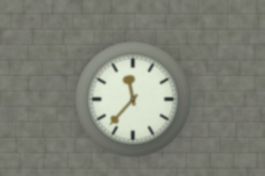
**11:37**
